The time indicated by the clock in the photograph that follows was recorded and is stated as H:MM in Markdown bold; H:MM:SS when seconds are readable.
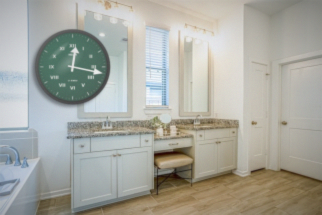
**12:17**
